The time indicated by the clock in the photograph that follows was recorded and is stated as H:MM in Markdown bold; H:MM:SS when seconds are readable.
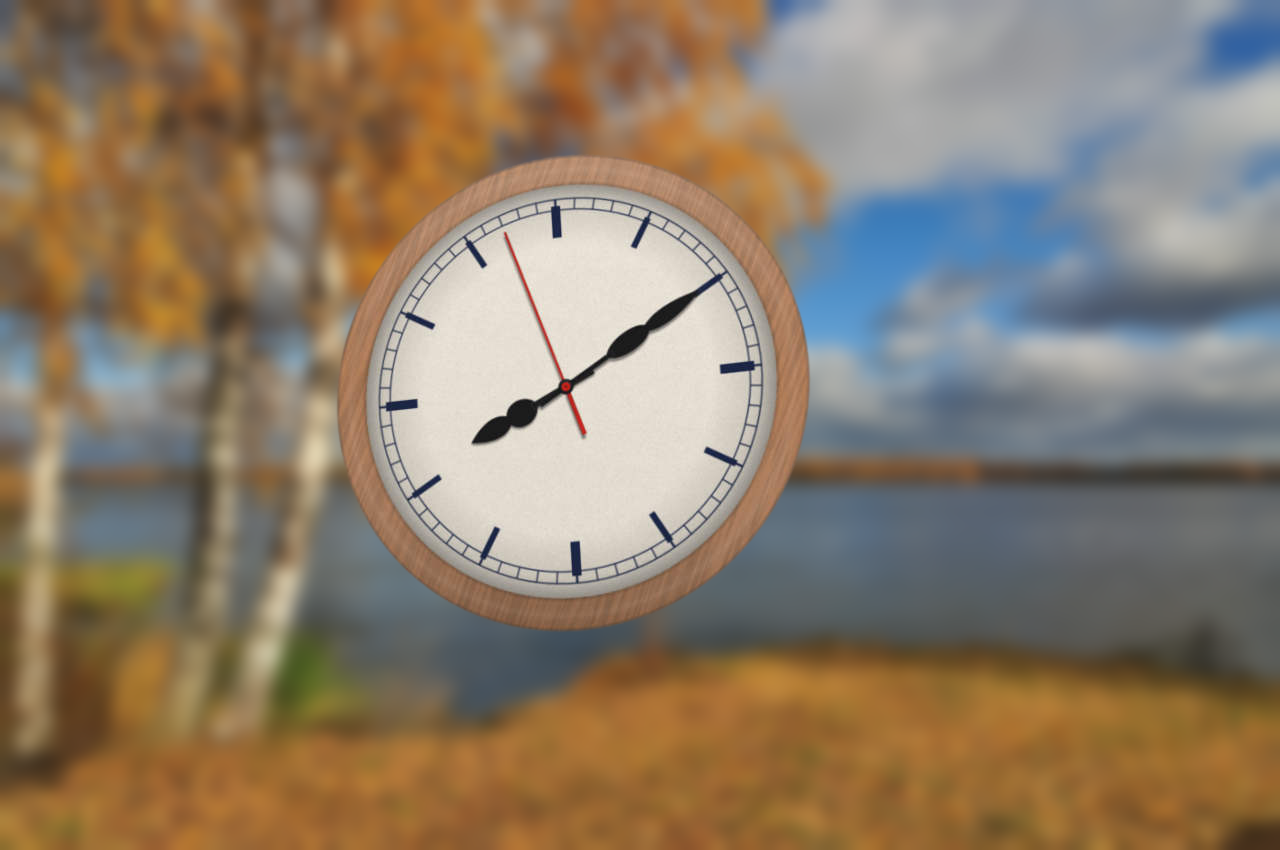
**8:09:57**
